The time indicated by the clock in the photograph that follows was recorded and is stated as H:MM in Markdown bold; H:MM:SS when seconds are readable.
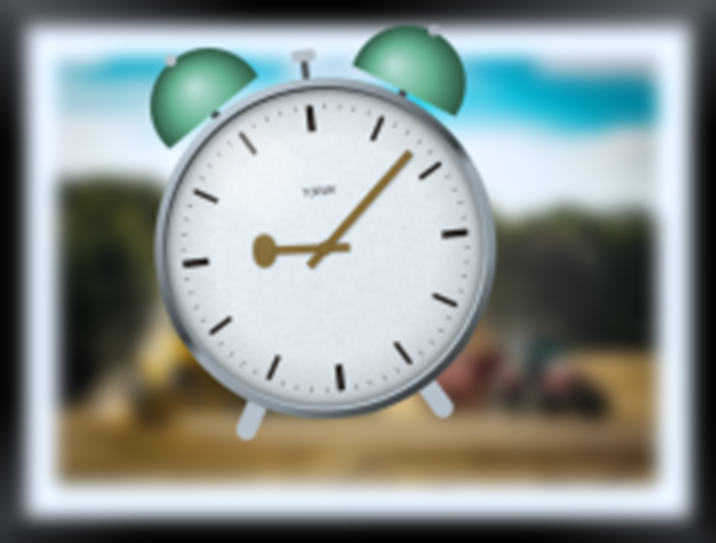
**9:08**
